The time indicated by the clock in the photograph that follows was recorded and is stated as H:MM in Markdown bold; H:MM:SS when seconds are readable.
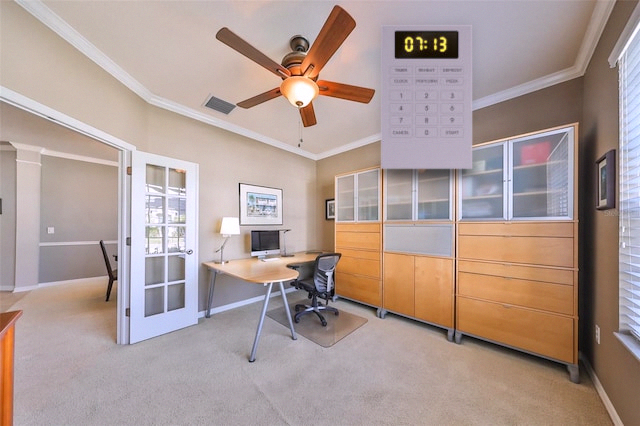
**7:13**
